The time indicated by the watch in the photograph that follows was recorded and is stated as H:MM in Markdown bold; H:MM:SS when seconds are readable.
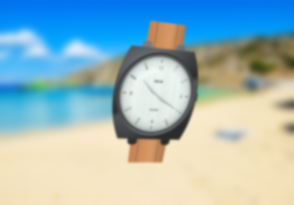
**10:20**
